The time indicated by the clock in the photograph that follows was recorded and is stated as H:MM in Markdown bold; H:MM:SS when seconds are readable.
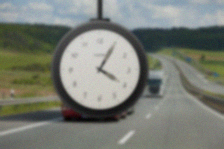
**4:05**
